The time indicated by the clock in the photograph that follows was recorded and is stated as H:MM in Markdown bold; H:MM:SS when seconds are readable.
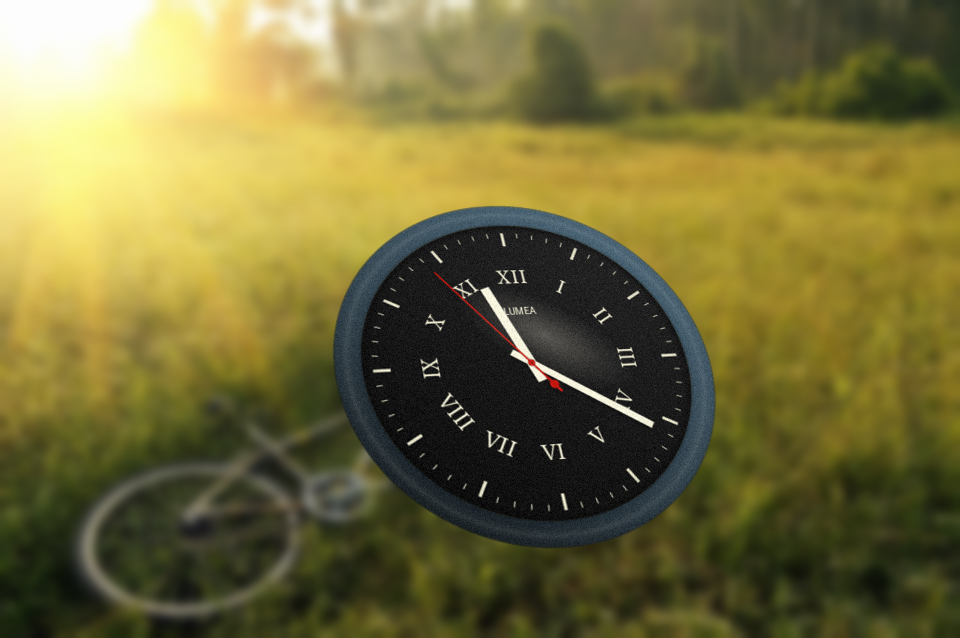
**11:20:54**
